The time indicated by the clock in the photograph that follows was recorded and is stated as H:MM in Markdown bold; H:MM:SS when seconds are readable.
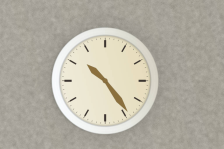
**10:24**
